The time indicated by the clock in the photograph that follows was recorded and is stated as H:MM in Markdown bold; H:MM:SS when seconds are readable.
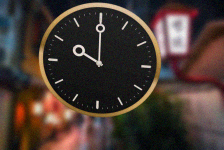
**10:00**
